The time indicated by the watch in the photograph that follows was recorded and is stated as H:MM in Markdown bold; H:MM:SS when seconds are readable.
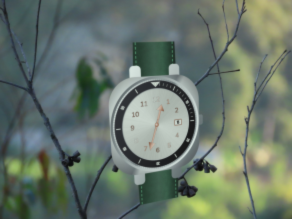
**12:33**
